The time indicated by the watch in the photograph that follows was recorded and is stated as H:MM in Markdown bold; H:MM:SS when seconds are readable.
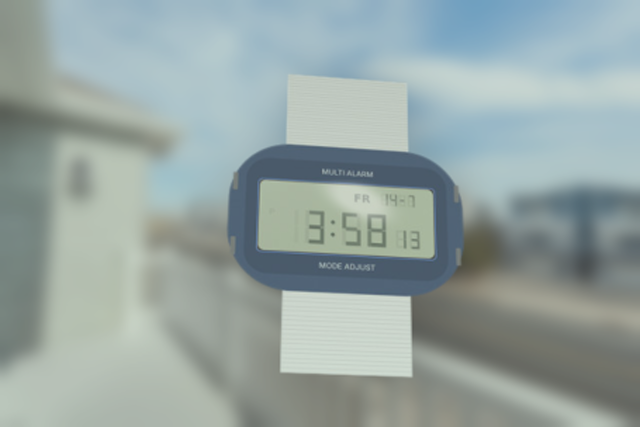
**3:58:13**
